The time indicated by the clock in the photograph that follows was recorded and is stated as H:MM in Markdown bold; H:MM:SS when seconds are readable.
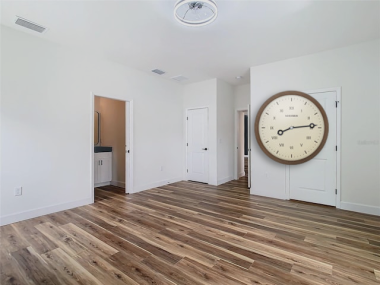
**8:14**
